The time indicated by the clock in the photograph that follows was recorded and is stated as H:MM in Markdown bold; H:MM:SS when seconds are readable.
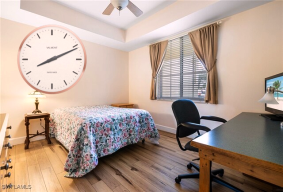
**8:11**
